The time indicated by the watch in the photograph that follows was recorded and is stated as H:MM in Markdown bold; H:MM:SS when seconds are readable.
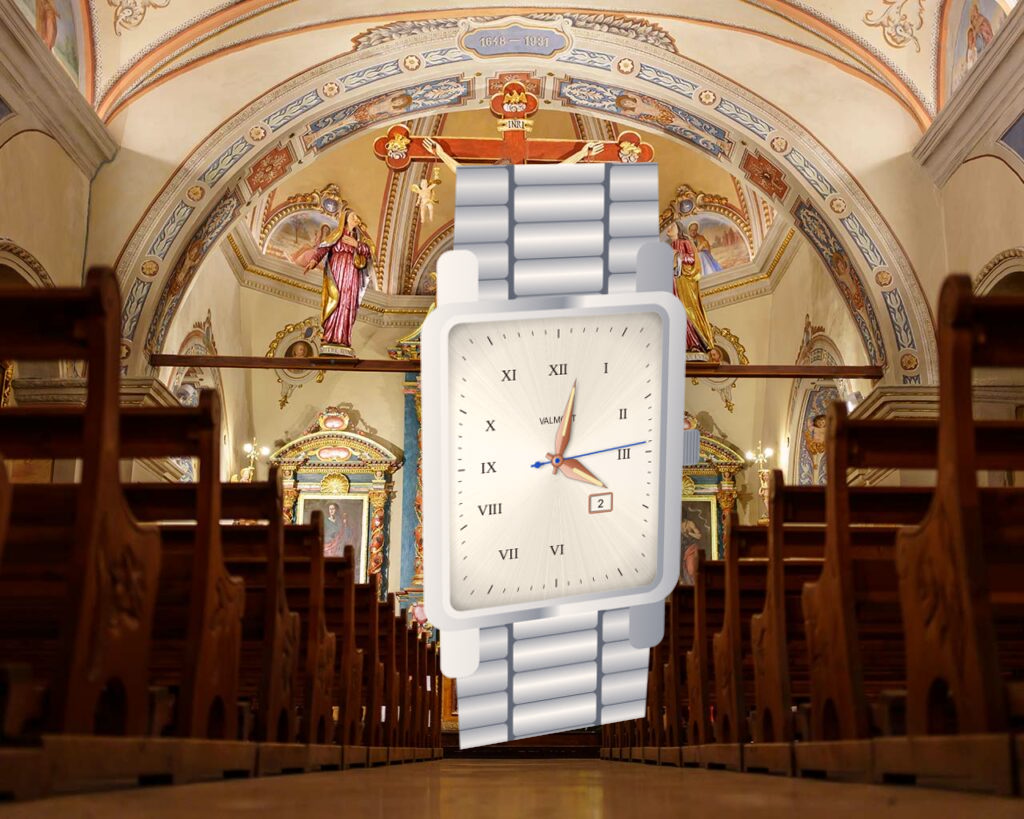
**4:02:14**
